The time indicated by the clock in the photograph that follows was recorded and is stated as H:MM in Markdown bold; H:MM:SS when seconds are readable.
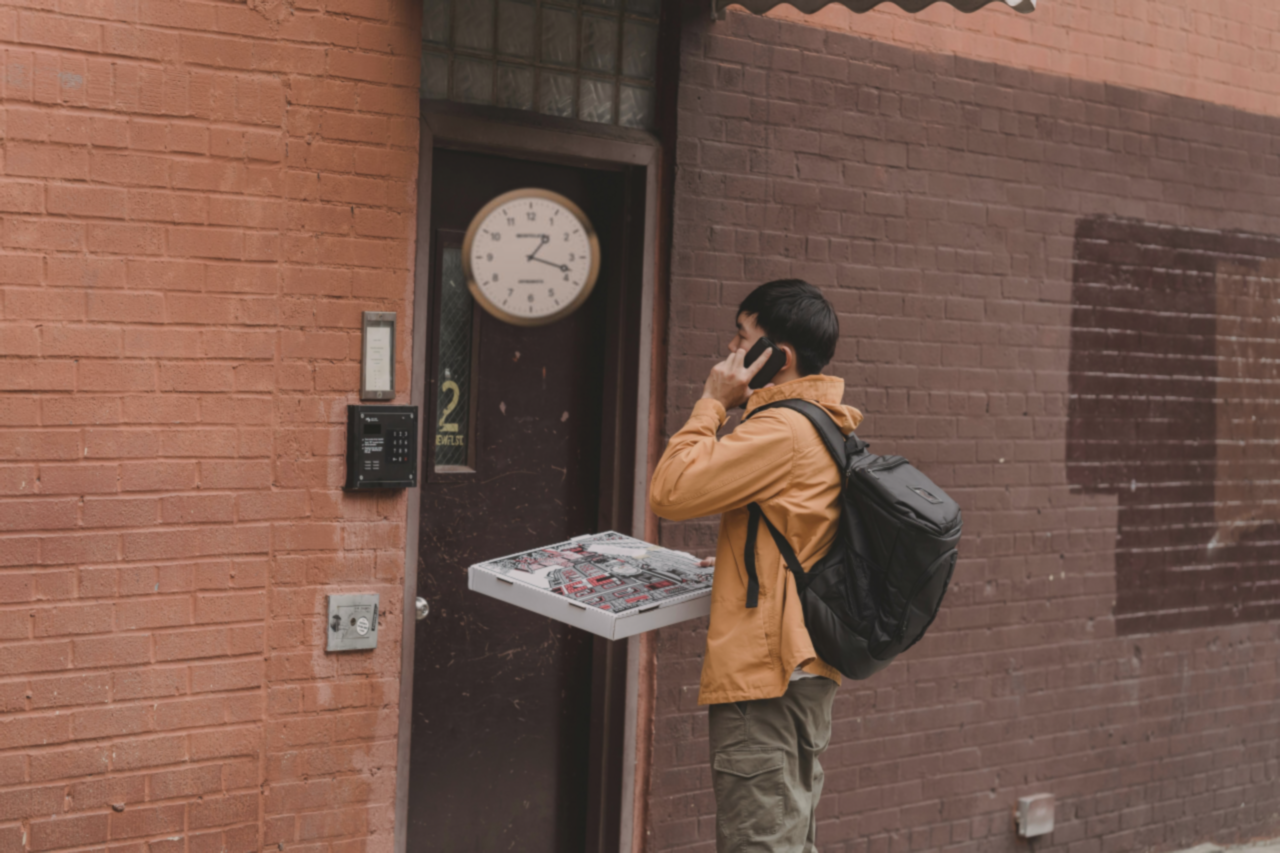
**1:18**
